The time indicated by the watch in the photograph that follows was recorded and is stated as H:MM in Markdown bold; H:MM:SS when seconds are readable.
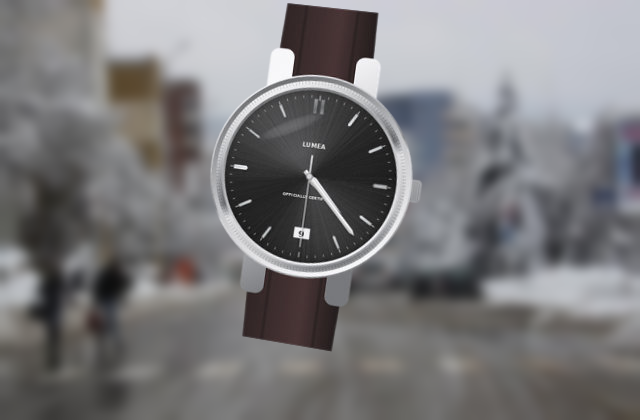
**4:22:30**
